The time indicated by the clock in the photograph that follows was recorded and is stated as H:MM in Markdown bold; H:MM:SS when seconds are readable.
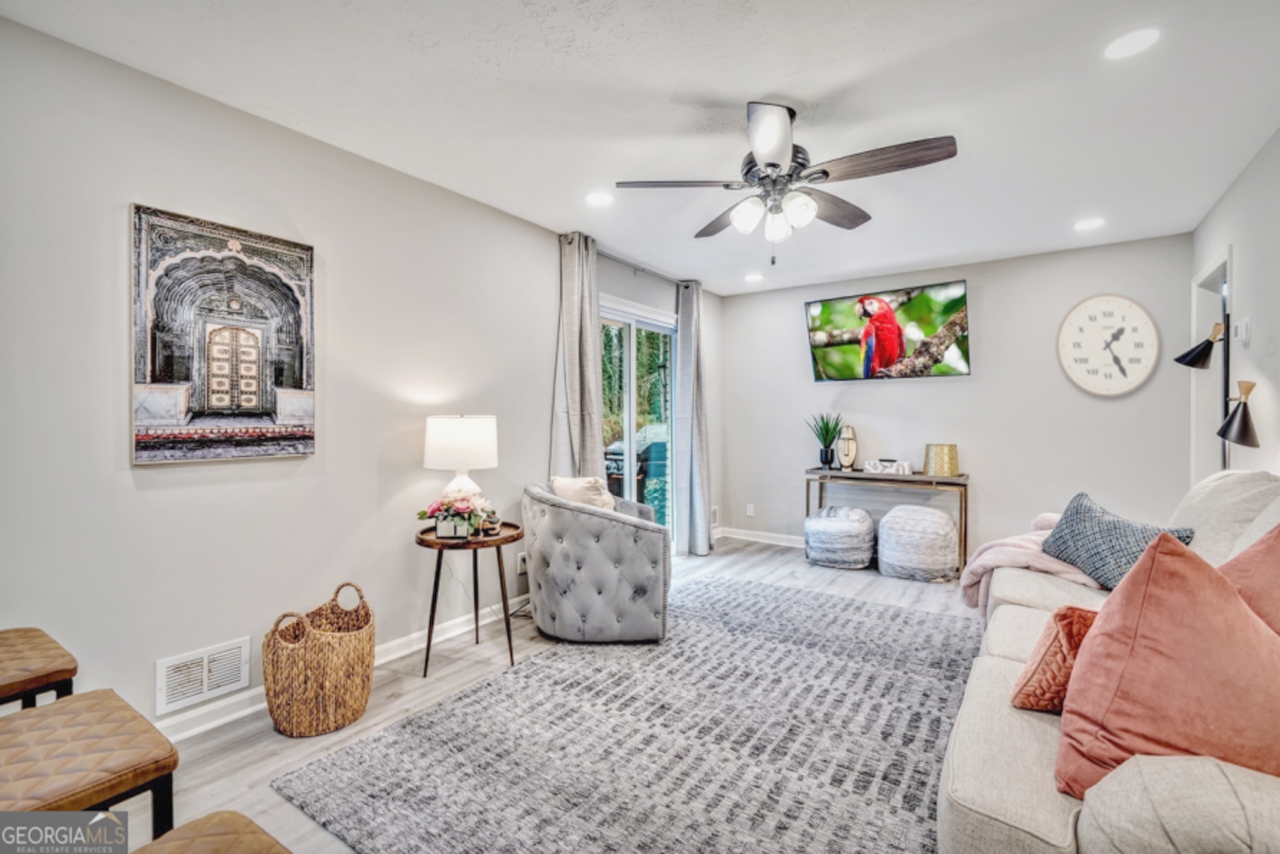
**1:25**
